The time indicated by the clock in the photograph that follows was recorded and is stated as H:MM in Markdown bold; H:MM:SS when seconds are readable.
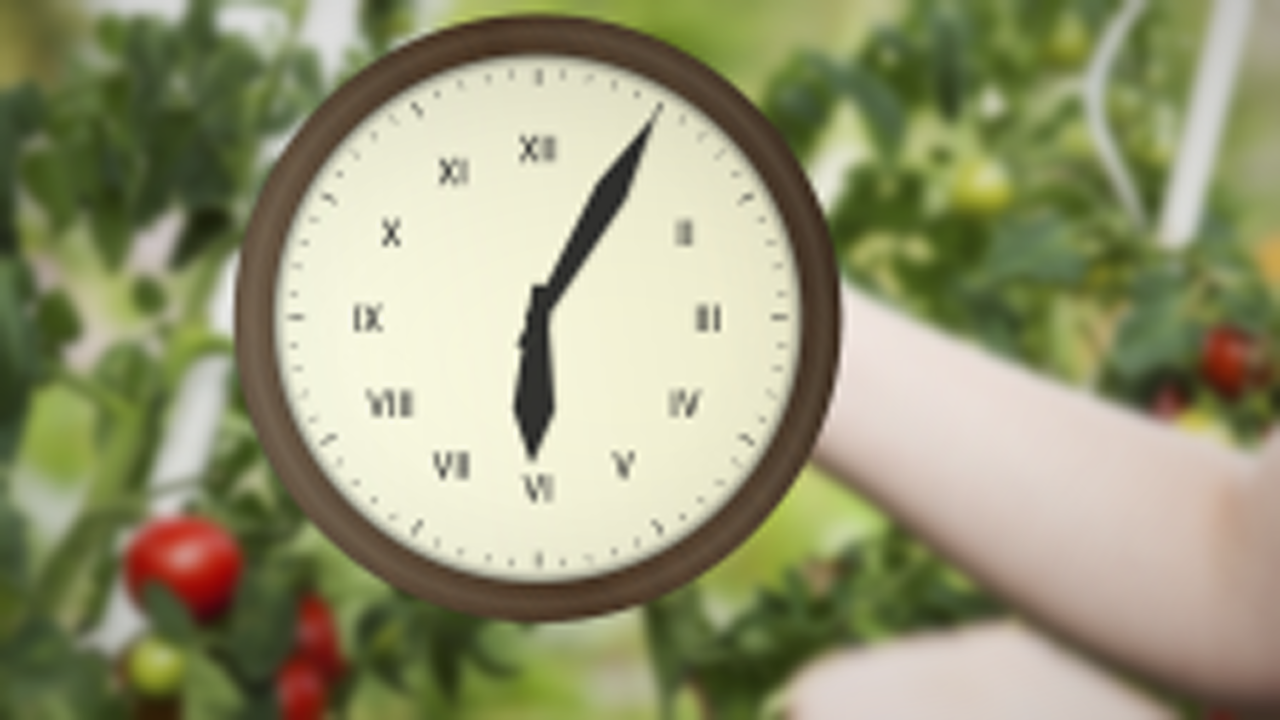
**6:05**
